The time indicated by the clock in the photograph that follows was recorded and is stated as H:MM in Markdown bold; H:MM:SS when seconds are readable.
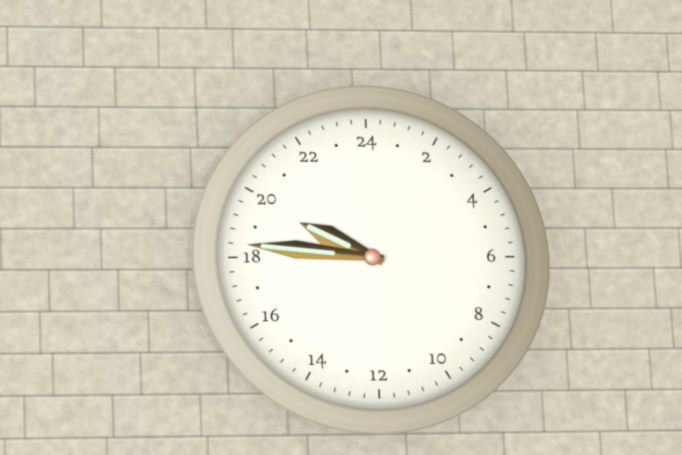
**19:46**
